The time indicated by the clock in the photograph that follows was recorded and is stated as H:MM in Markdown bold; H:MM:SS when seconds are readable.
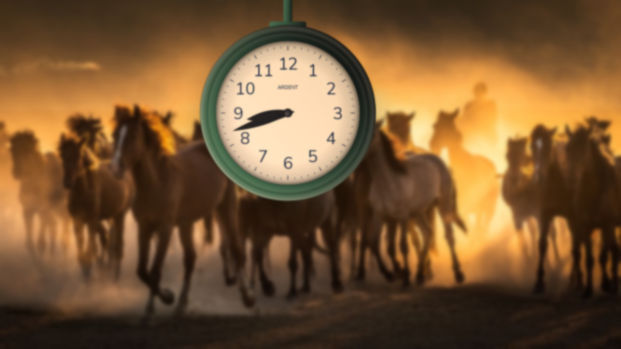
**8:42**
